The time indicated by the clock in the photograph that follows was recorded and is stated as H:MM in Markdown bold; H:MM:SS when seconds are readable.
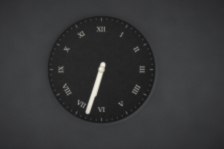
**6:33**
